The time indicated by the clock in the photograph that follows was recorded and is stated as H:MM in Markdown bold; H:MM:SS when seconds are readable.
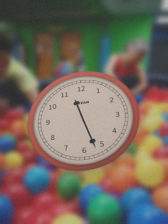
**11:27**
